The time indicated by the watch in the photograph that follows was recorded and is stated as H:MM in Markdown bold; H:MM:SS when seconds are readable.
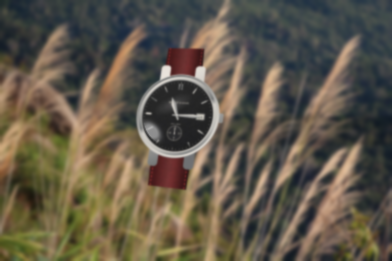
**11:15**
